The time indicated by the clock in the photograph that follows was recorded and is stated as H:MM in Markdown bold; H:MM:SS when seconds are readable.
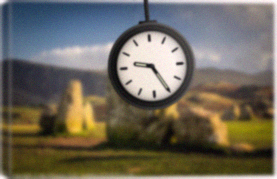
**9:25**
